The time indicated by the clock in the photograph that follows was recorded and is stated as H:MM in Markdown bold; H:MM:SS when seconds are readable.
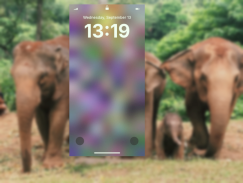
**13:19**
